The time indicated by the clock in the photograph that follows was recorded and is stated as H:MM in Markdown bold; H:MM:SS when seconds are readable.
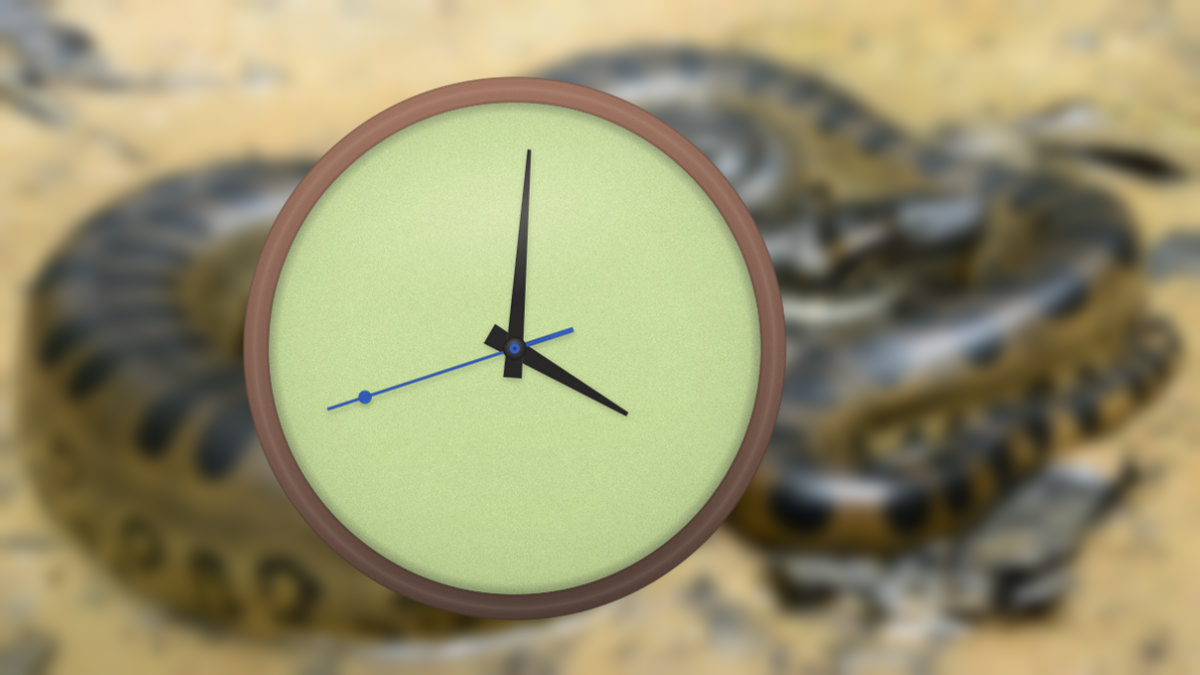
**4:00:42**
